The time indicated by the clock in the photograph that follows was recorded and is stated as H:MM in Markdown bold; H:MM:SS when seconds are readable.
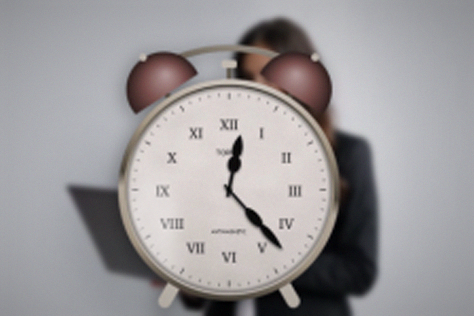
**12:23**
